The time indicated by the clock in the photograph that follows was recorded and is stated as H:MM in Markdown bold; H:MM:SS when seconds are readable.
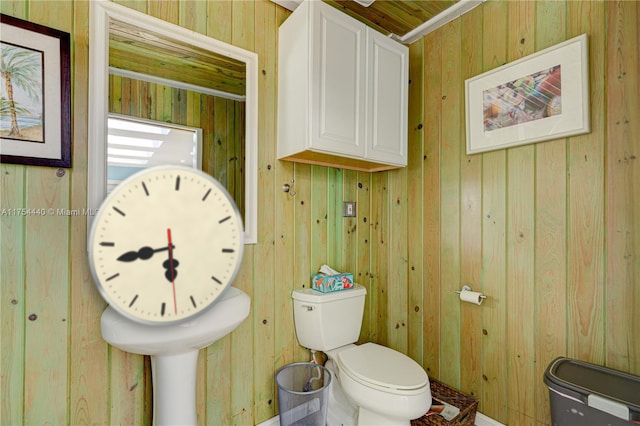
**5:42:28**
